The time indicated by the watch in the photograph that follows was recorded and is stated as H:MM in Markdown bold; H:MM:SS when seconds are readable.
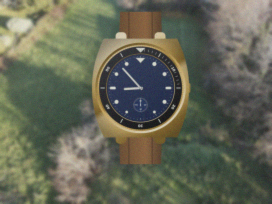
**8:53**
